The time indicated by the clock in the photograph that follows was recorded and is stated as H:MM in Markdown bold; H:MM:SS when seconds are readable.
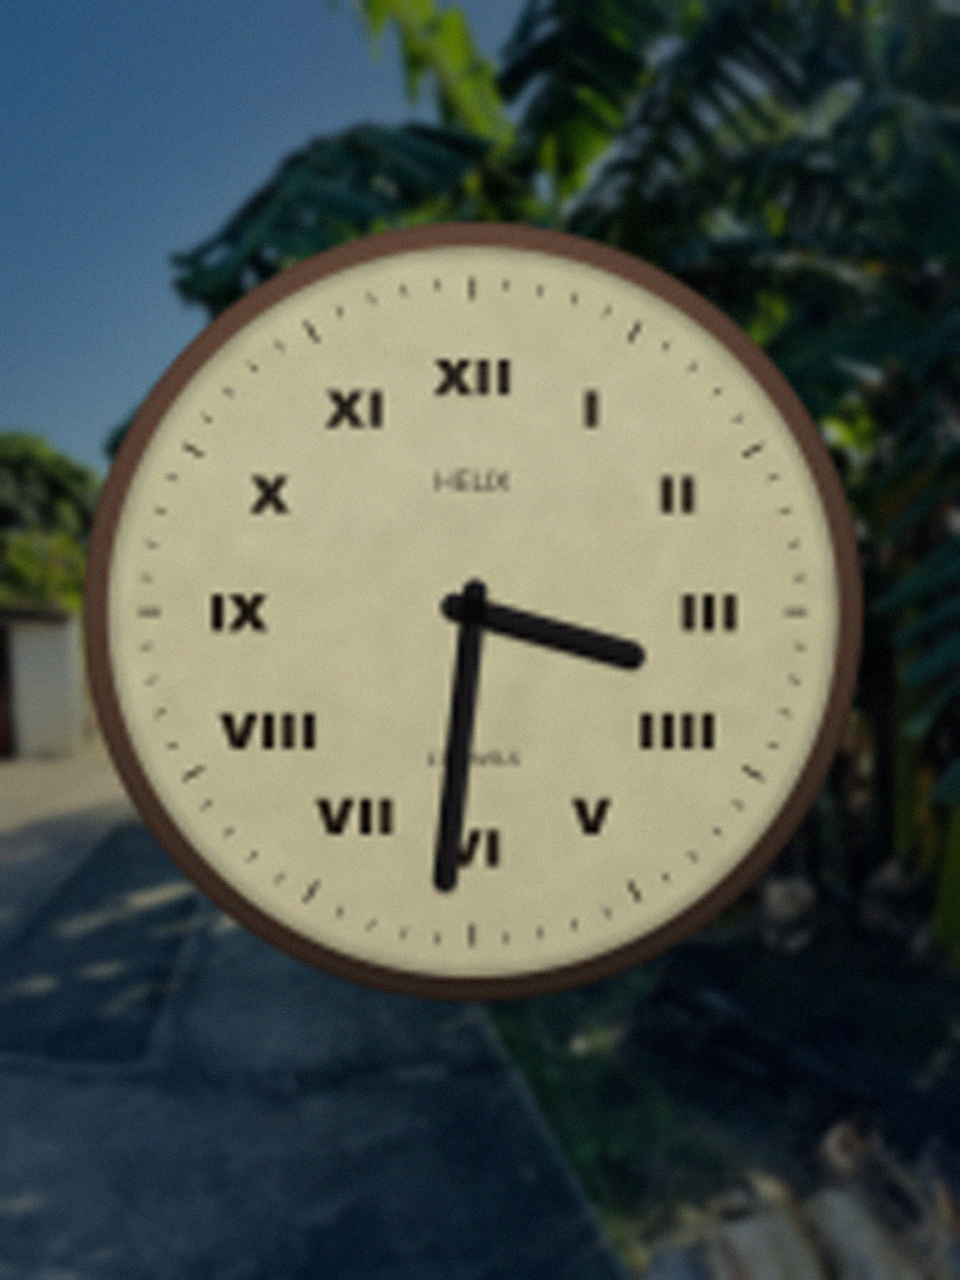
**3:31**
